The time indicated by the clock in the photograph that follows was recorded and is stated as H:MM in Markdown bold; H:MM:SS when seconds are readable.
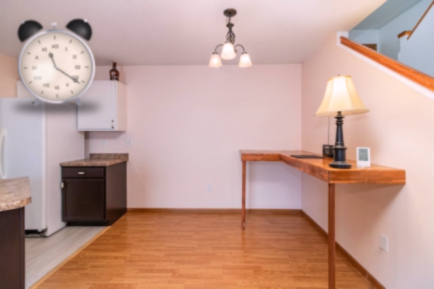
**11:21**
